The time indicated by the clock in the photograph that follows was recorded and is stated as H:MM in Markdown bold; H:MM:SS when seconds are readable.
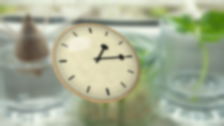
**1:15**
